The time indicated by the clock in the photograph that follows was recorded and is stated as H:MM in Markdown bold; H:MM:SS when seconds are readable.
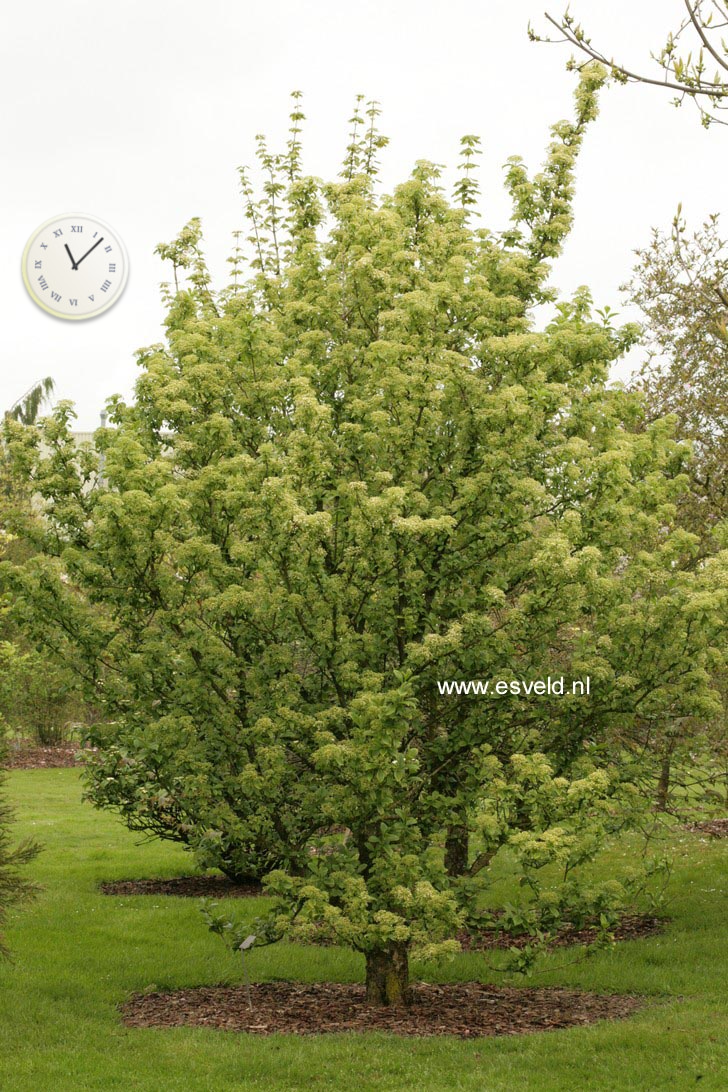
**11:07**
